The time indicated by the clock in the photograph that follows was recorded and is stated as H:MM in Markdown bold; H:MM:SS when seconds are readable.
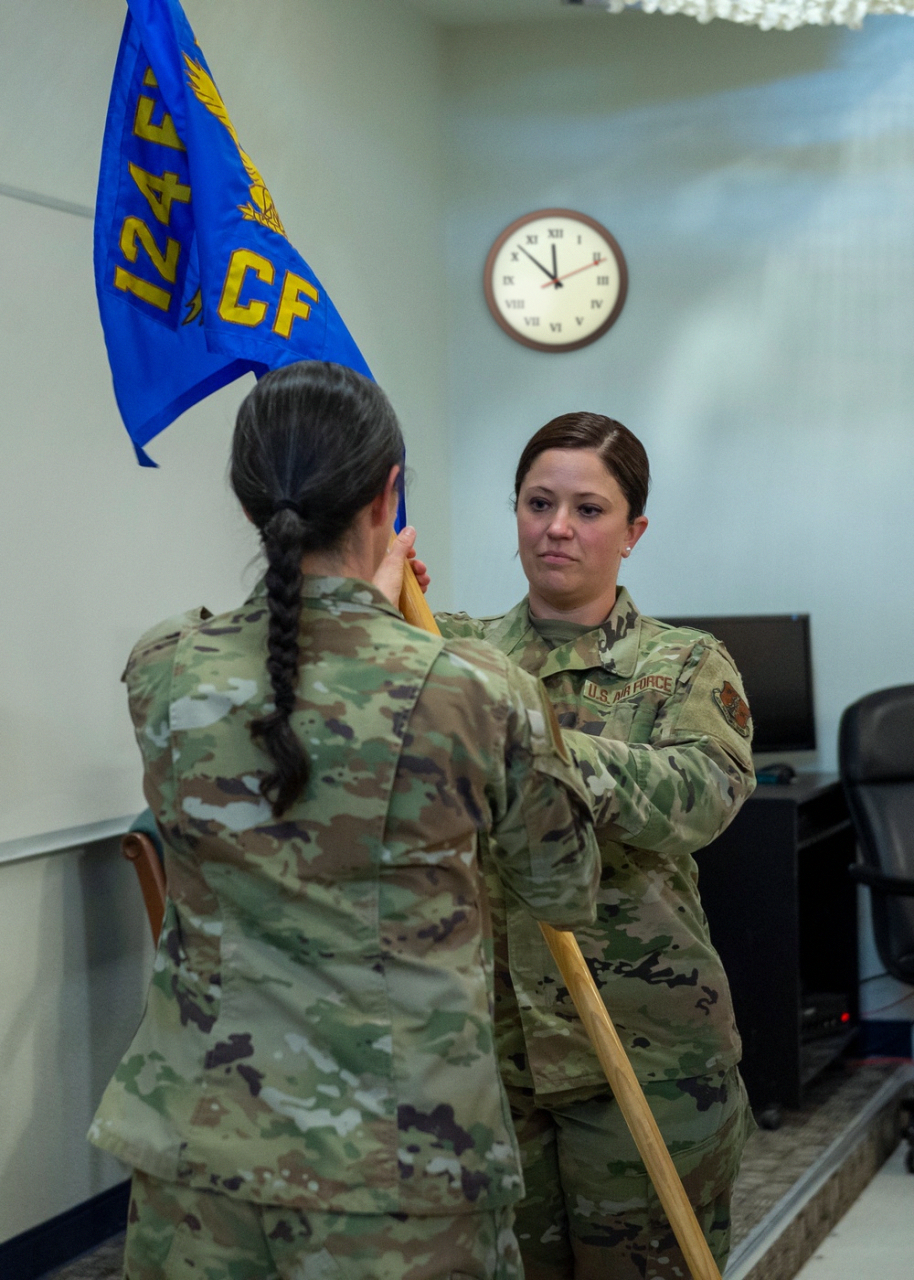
**11:52:11**
